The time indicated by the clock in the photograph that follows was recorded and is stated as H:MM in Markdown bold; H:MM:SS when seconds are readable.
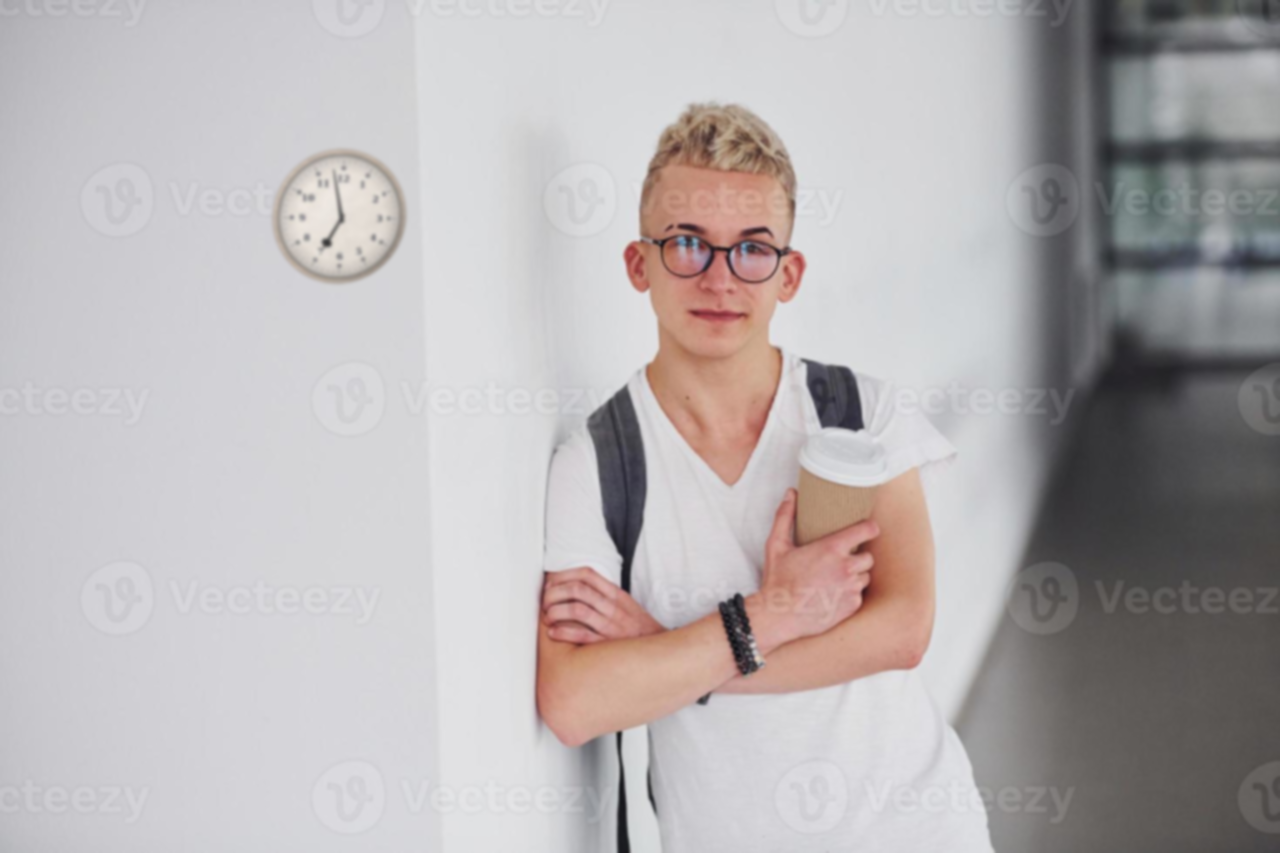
**6:58**
